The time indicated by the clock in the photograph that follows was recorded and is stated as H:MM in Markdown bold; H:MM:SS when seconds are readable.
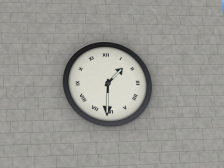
**1:31**
